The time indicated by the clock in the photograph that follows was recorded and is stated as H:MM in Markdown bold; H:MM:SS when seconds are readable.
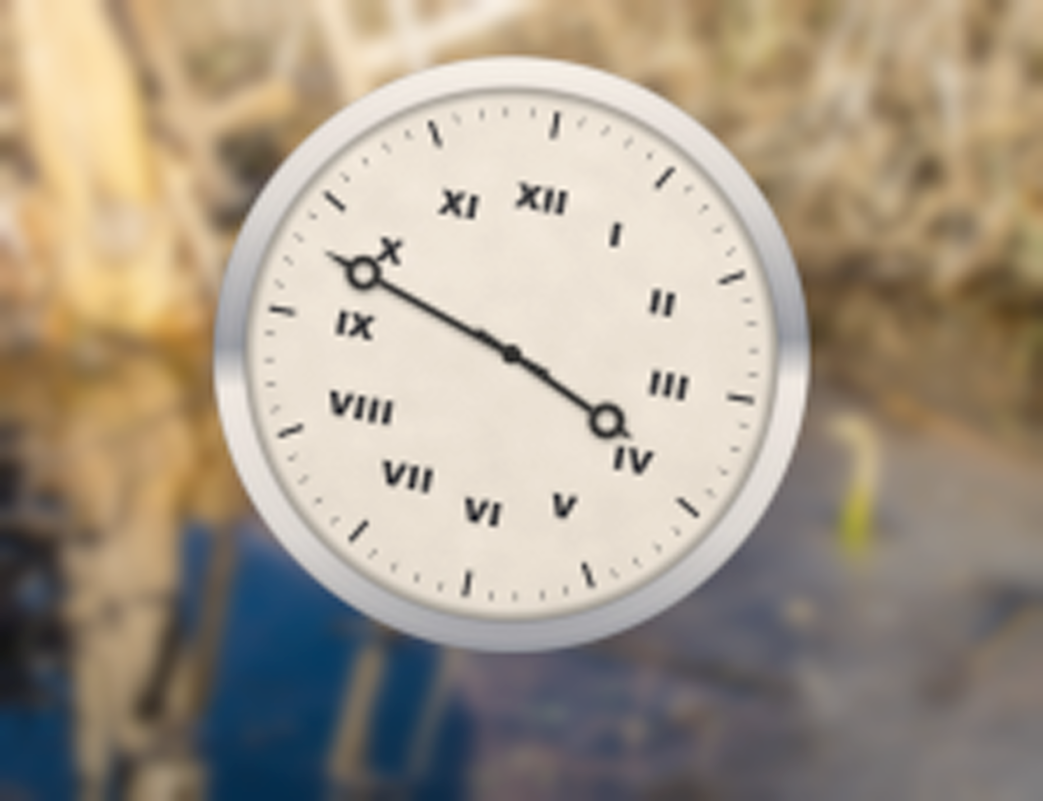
**3:48**
